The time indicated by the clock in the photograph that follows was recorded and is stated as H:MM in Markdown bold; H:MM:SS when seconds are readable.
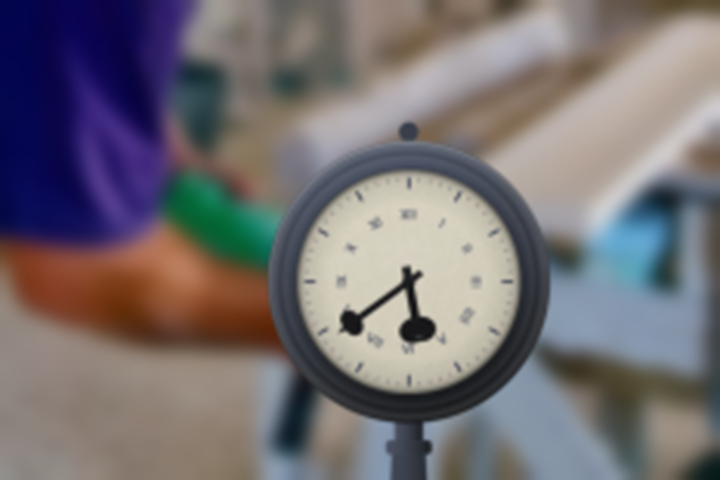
**5:39**
